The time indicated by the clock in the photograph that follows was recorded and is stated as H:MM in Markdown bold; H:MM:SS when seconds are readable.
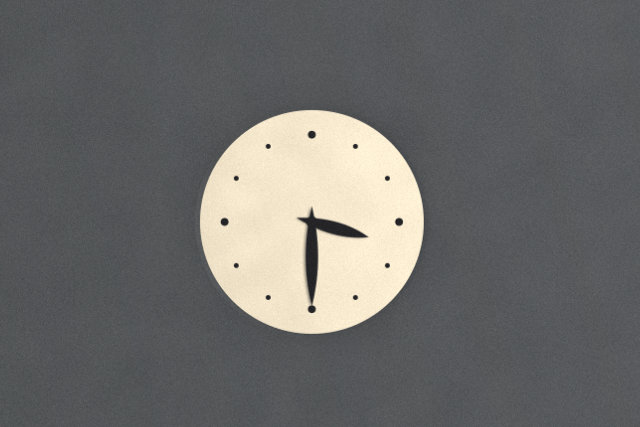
**3:30**
